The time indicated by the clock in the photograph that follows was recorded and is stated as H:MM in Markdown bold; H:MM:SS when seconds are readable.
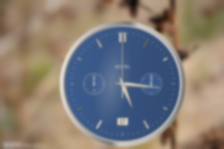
**5:16**
